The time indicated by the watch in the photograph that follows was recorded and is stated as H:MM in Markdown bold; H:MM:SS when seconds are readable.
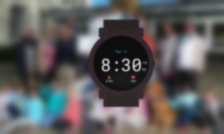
**8:30**
